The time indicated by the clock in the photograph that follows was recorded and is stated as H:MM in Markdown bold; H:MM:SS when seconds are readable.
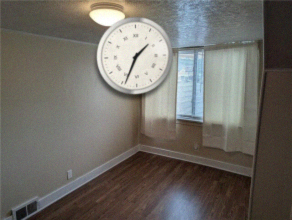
**1:34**
